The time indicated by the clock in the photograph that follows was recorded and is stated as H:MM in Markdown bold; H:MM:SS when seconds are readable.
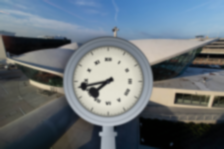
**7:43**
